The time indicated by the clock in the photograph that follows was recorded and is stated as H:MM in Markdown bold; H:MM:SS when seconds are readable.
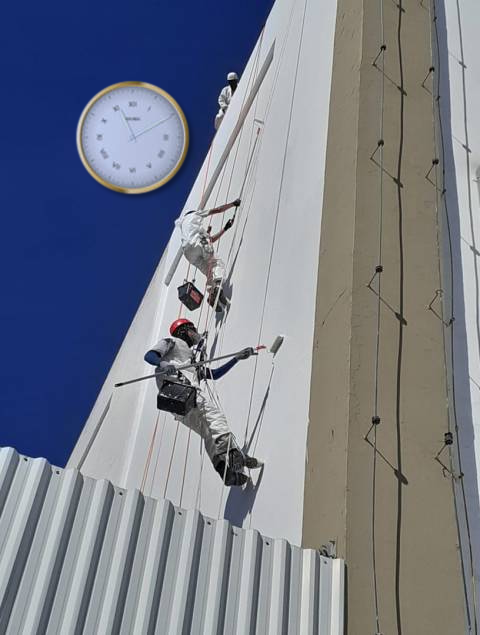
**11:10**
